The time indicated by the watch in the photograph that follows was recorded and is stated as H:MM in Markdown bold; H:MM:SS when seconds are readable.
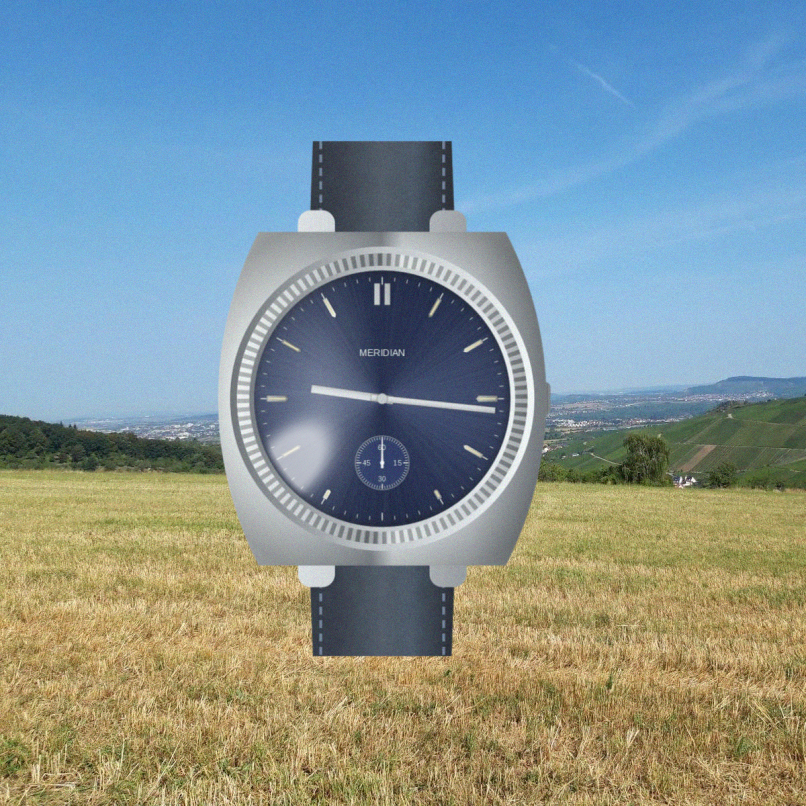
**9:16**
